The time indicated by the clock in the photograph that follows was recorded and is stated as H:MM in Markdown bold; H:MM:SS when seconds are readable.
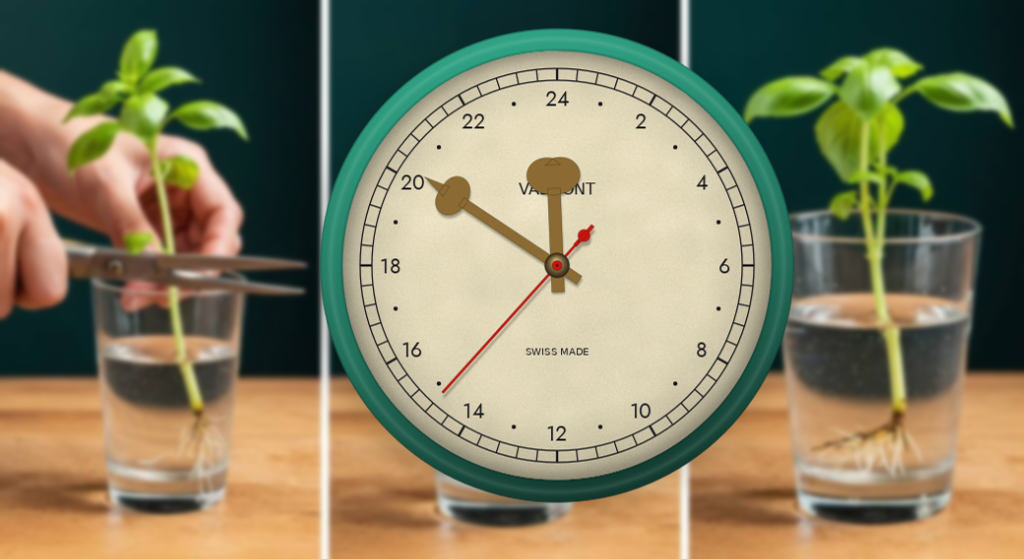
**23:50:37**
